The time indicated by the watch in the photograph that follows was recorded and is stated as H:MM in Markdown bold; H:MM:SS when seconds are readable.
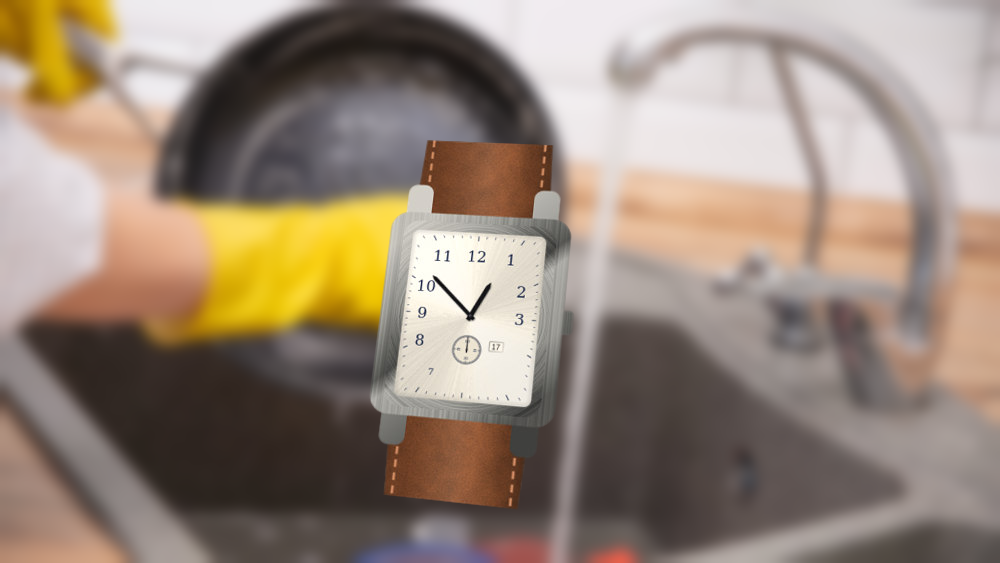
**12:52**
